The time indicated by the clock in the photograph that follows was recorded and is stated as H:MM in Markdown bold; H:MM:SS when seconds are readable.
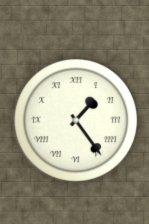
**1:24**
